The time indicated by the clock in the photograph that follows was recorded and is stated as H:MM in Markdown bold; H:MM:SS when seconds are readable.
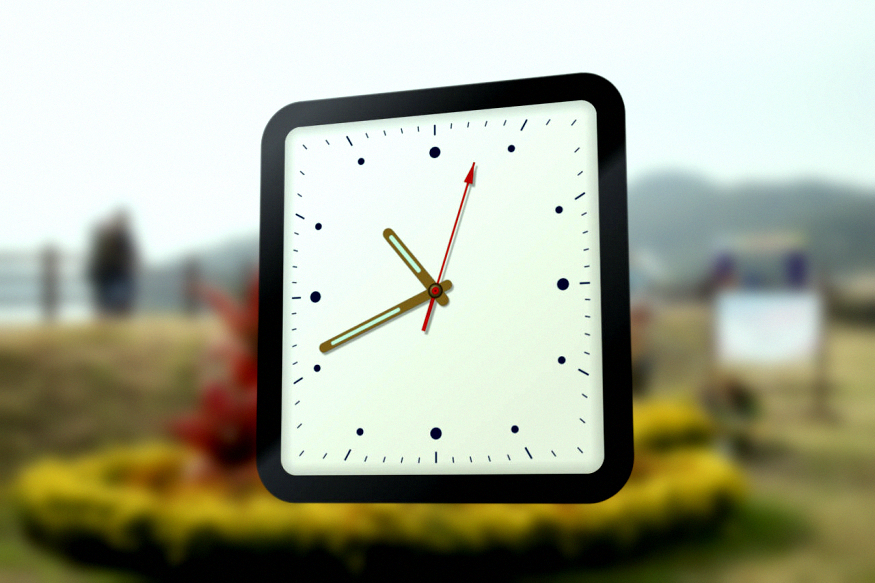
**10:41:03**
